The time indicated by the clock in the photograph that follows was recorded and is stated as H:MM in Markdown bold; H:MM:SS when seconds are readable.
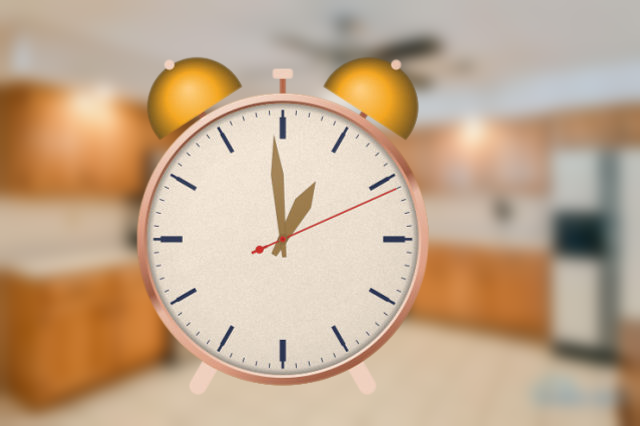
**12:59:11**
